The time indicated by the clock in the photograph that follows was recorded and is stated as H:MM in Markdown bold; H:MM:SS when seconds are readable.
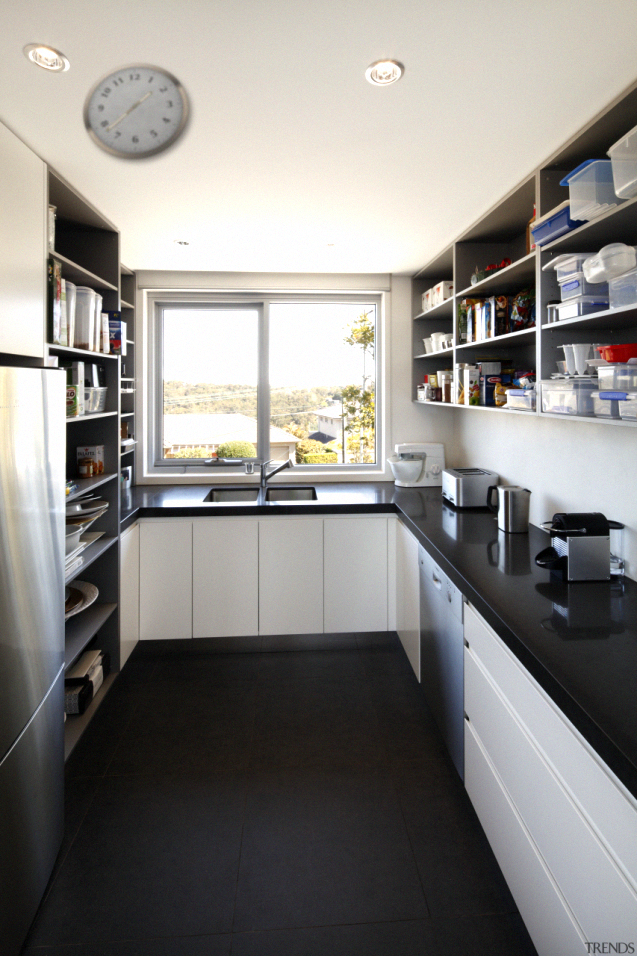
**1:38**
